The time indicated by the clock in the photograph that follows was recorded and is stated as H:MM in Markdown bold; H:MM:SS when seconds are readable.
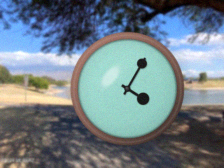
**4:05**
